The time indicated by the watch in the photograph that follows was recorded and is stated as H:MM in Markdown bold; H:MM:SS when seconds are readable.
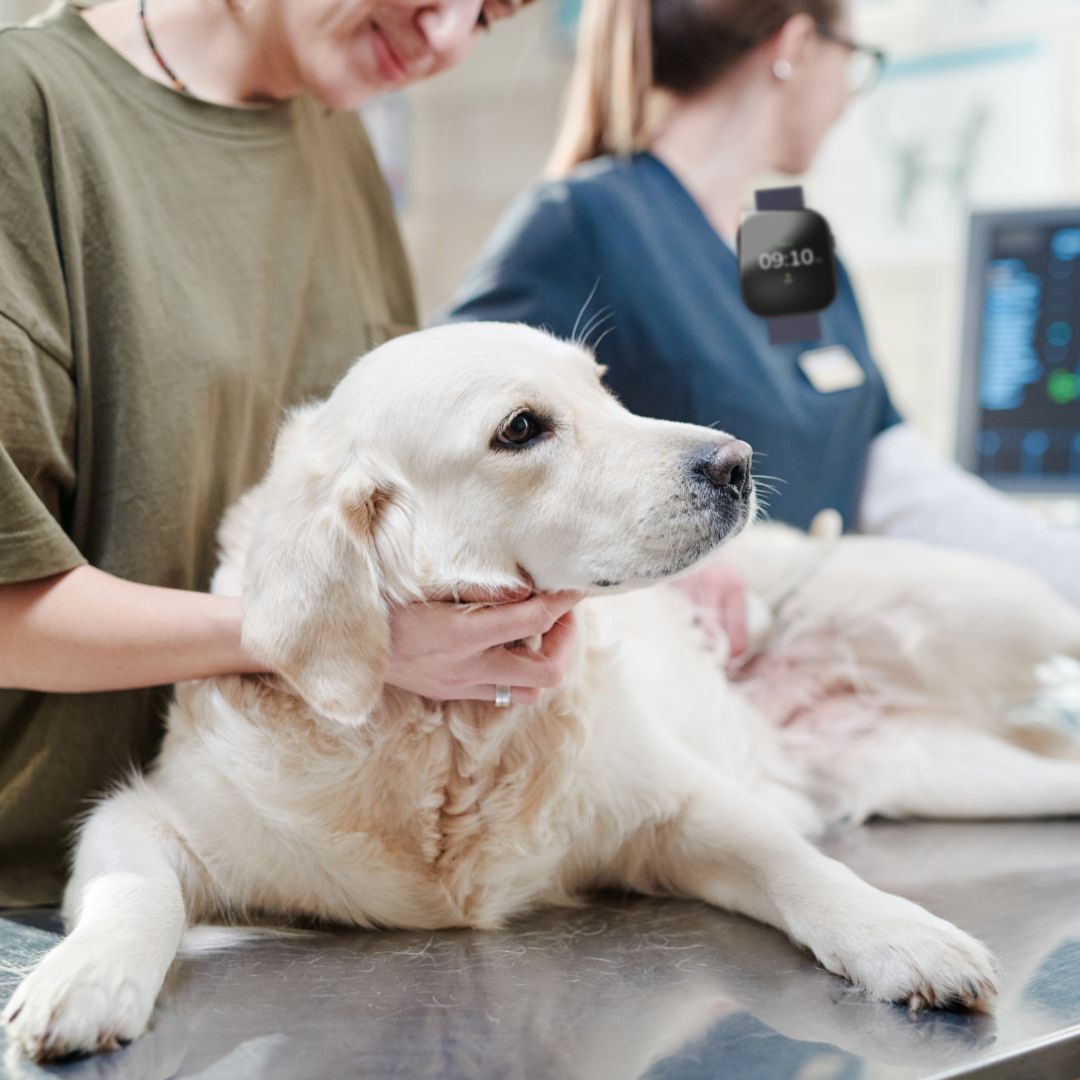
**9:10**
